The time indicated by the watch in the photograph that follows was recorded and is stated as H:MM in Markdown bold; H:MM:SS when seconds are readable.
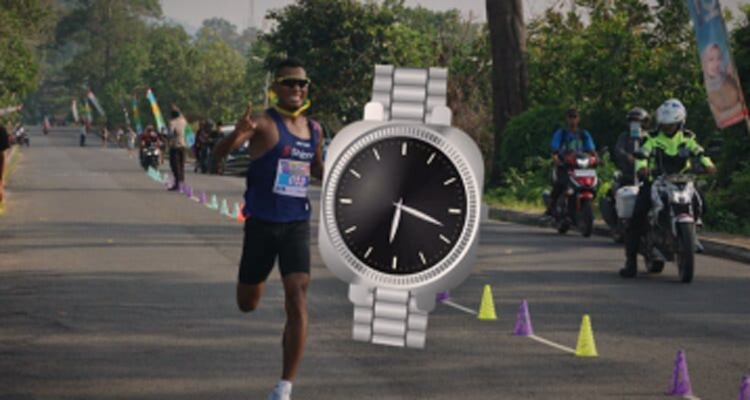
**6:18**
